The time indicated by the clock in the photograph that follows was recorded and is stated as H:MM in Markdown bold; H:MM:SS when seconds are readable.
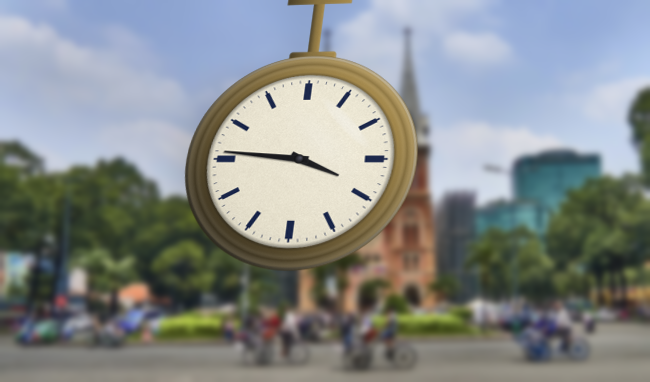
**3:46**
